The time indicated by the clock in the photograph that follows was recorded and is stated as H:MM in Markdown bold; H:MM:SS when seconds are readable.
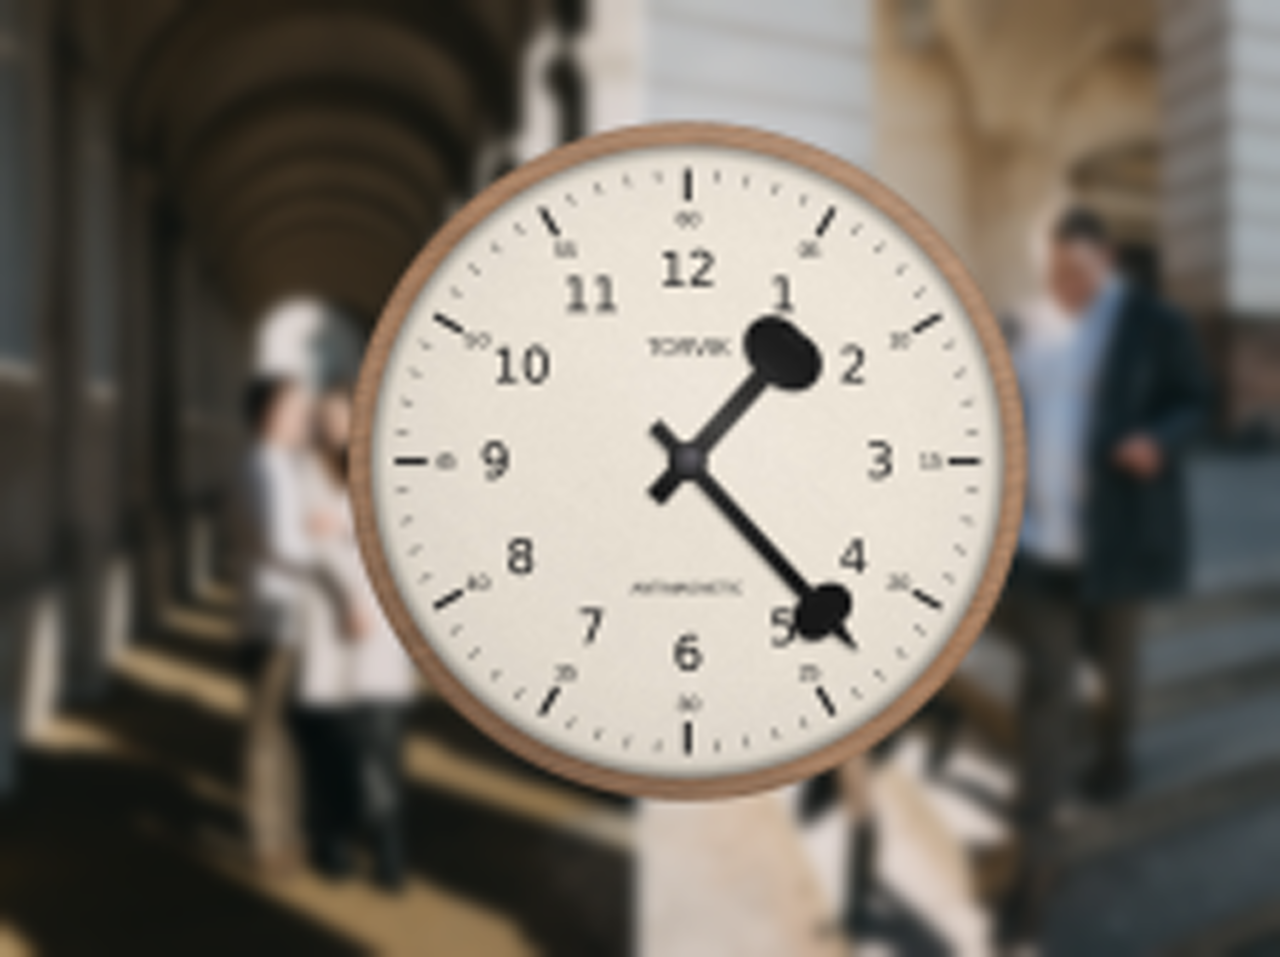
**1:23**
